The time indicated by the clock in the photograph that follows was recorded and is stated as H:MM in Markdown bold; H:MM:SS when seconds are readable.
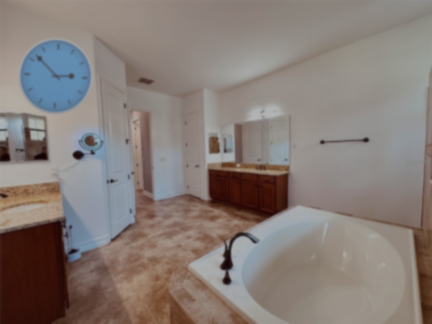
**2:52**
